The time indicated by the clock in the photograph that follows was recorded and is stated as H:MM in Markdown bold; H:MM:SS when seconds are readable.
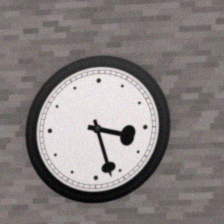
**3:27**
